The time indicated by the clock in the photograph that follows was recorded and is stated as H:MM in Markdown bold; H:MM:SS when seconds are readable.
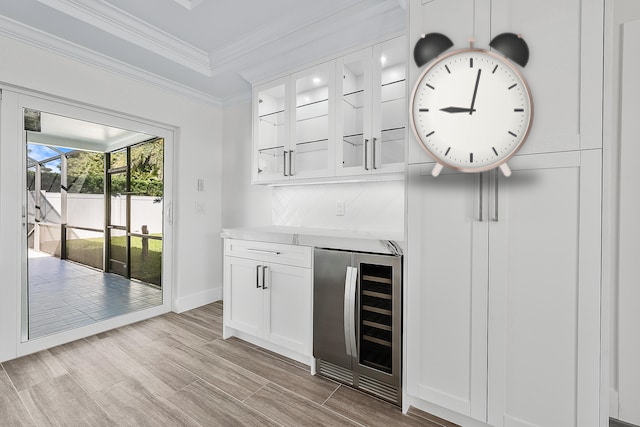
**9:02**
